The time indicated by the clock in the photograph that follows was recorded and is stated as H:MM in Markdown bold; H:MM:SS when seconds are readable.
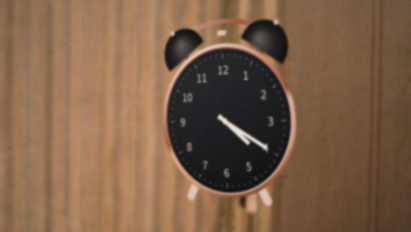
**4:20**
